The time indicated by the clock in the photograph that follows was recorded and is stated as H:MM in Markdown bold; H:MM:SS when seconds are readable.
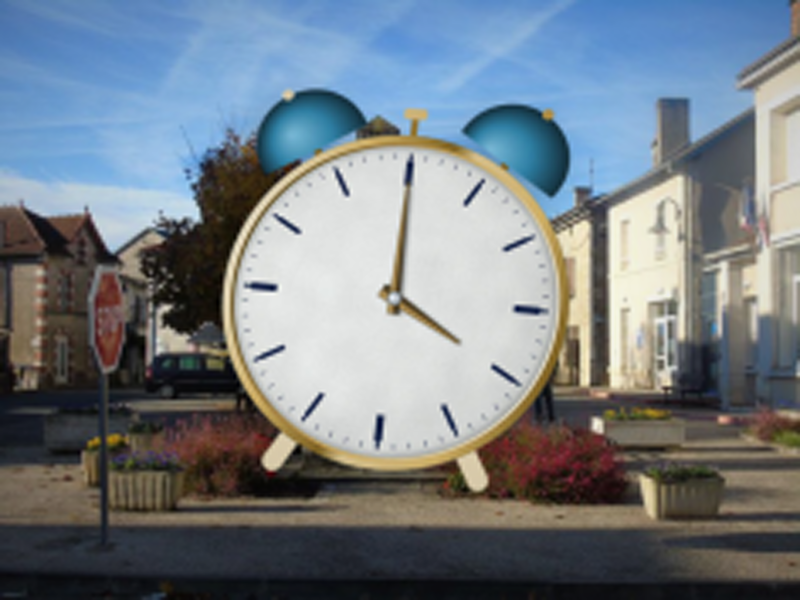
**4:00**
